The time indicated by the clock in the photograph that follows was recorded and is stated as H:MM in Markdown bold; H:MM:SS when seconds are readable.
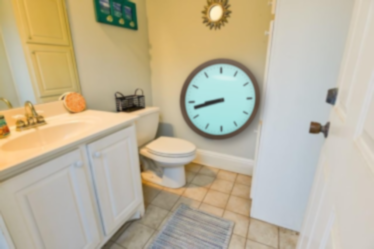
**8:43**
